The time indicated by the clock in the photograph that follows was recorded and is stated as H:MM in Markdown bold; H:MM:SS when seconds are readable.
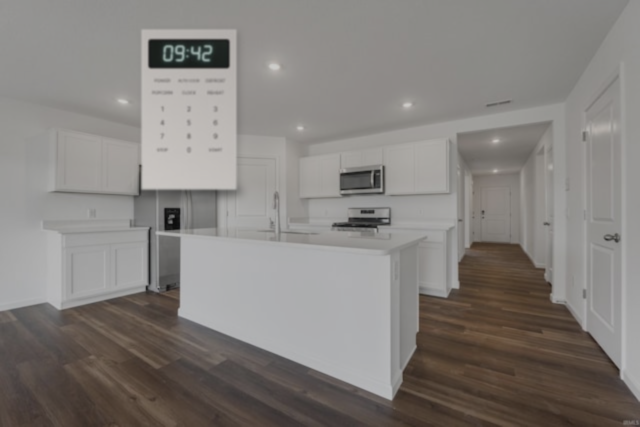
**9:42**
